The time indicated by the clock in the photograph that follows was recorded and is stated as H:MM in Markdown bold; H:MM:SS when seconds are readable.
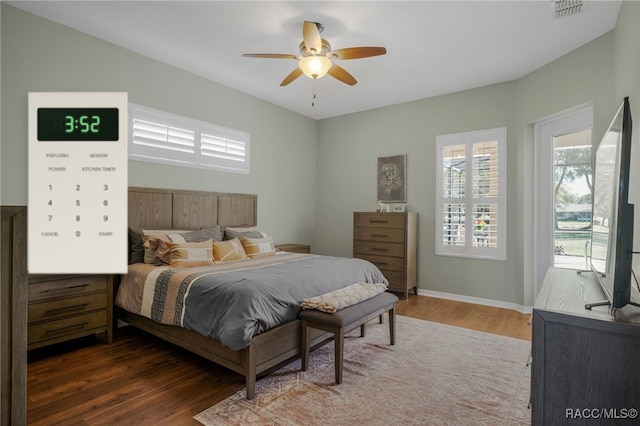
**3:52**
